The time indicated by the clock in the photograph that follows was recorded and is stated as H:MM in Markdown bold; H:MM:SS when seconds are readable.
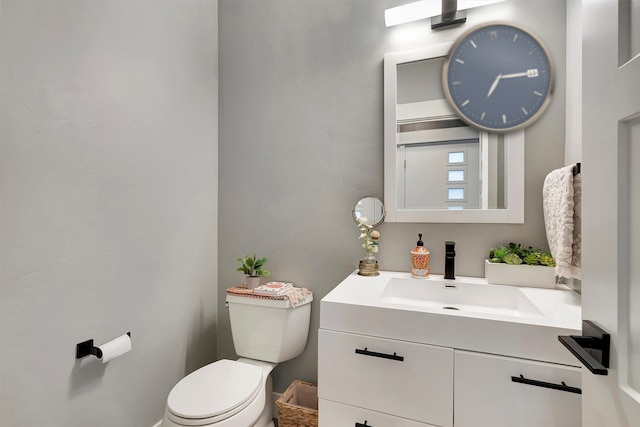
**7:15**
